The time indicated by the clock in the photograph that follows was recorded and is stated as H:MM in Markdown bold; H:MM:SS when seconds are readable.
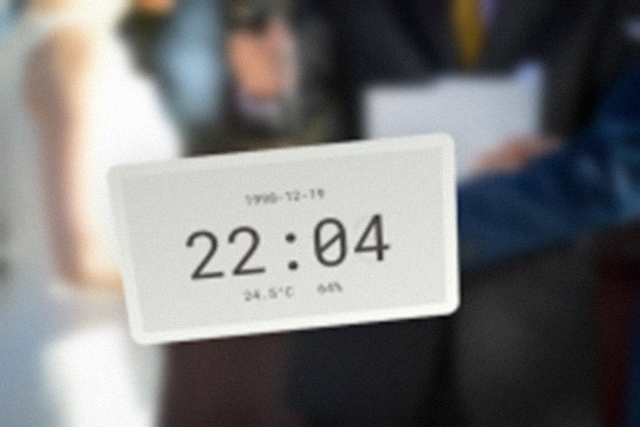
**22:04**
